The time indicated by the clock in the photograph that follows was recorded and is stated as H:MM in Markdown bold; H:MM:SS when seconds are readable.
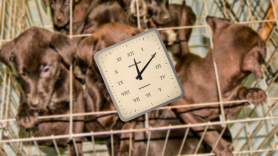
**12:10**
